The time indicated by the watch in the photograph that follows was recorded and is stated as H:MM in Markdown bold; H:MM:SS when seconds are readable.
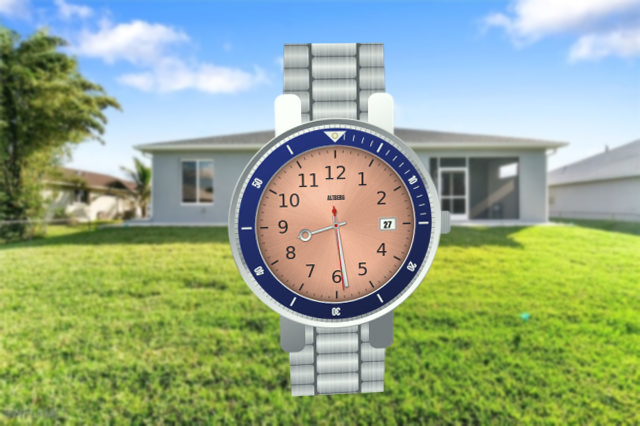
**8:28:29**
